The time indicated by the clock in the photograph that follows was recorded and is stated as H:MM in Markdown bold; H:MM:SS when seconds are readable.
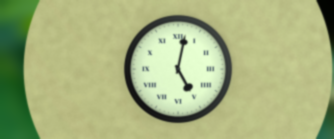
**5:02**
